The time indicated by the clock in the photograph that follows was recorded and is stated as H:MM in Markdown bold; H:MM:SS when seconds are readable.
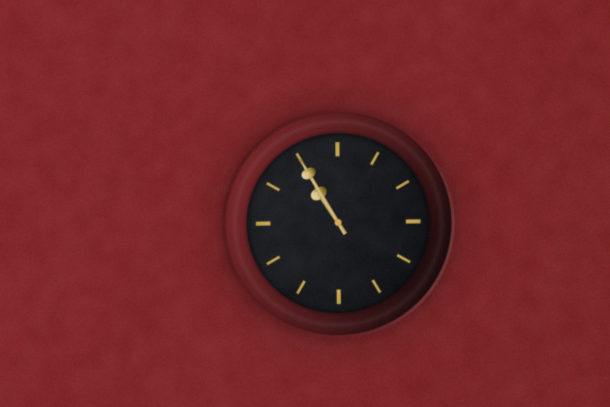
**10:55**
